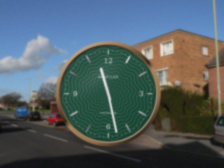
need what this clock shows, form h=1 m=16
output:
h=11 m=28
